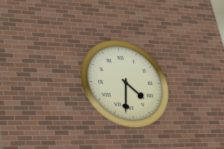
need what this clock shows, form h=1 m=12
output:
h=4 m=32
